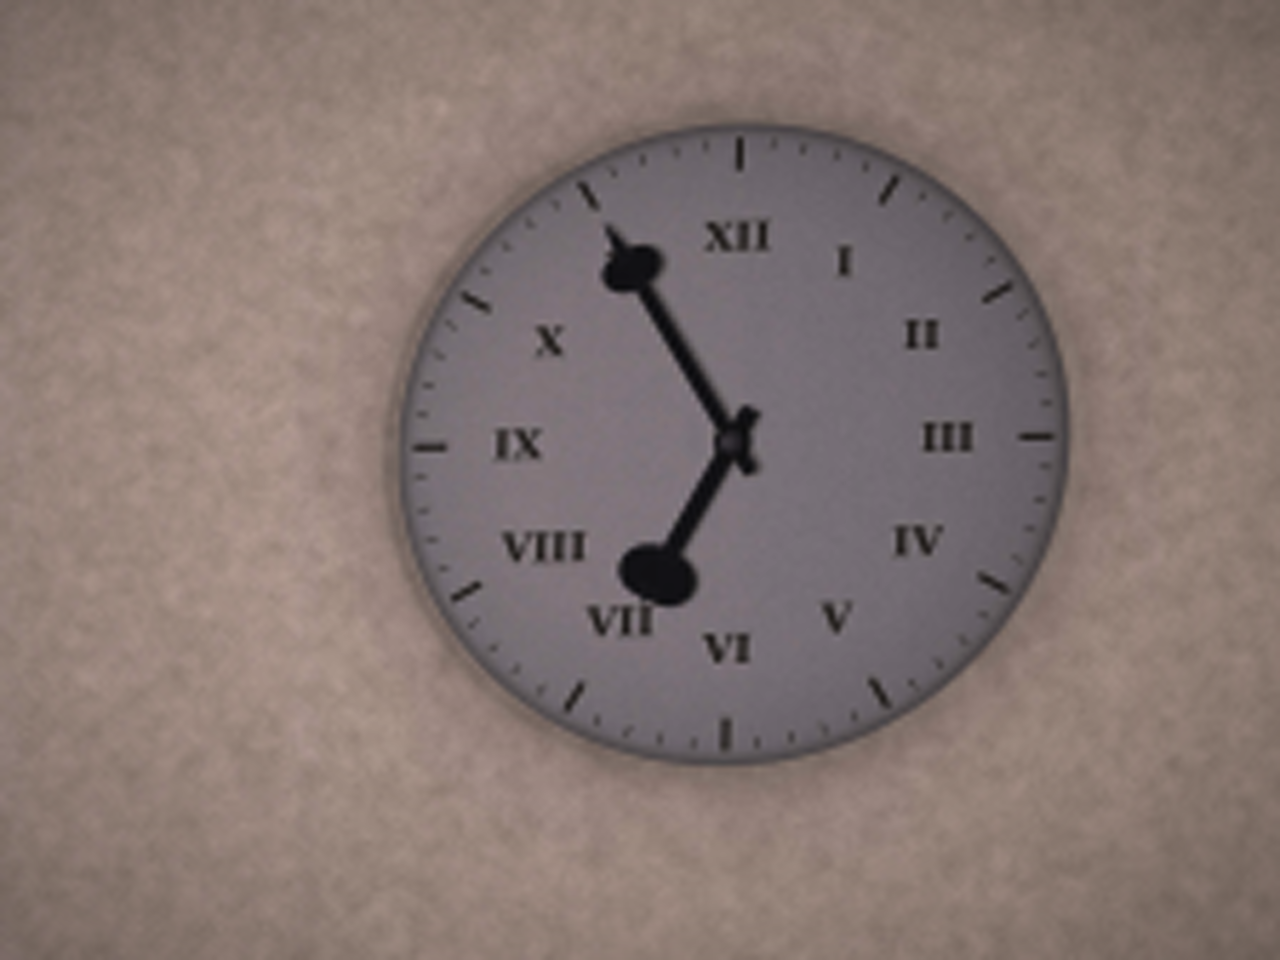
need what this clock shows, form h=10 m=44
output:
h=6 m=55
